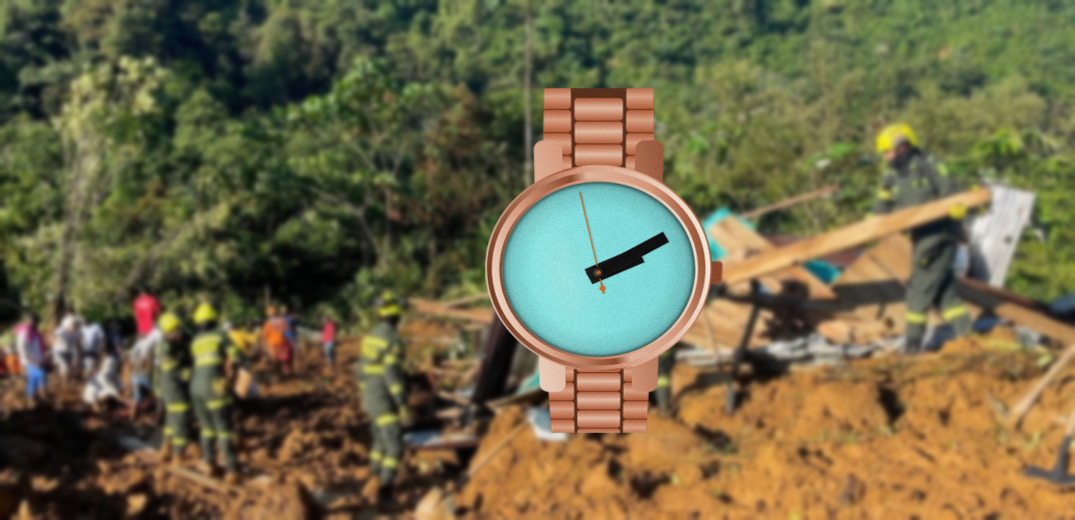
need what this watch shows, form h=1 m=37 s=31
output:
h=2 m=9 s=58
